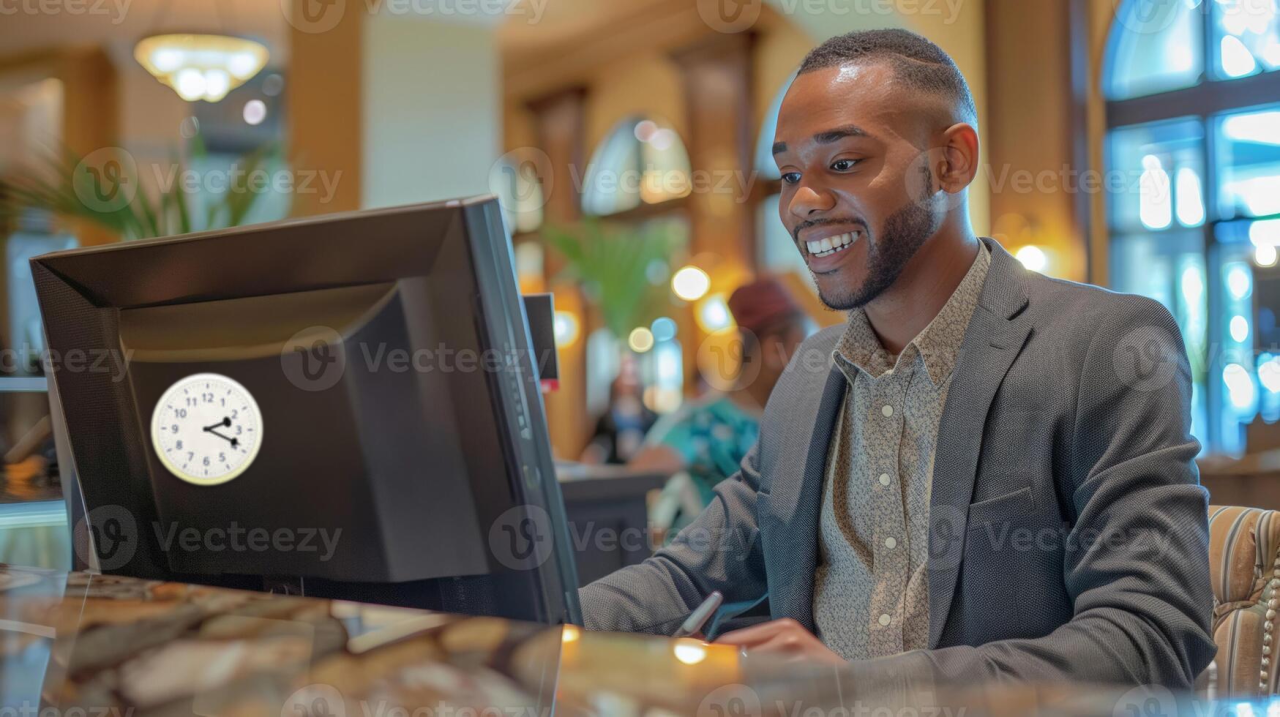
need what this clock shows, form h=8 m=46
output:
h=2 m=19
